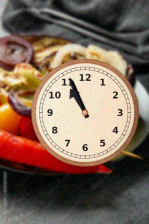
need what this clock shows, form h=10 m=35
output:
h=10 m=56
